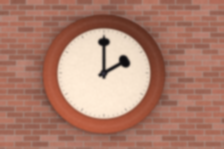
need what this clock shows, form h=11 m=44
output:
h=2 m=0
